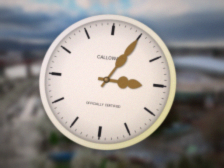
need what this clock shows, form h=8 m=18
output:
h=3 m=5
